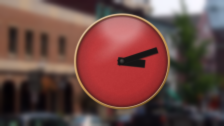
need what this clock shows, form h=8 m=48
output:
h=3 m=12
